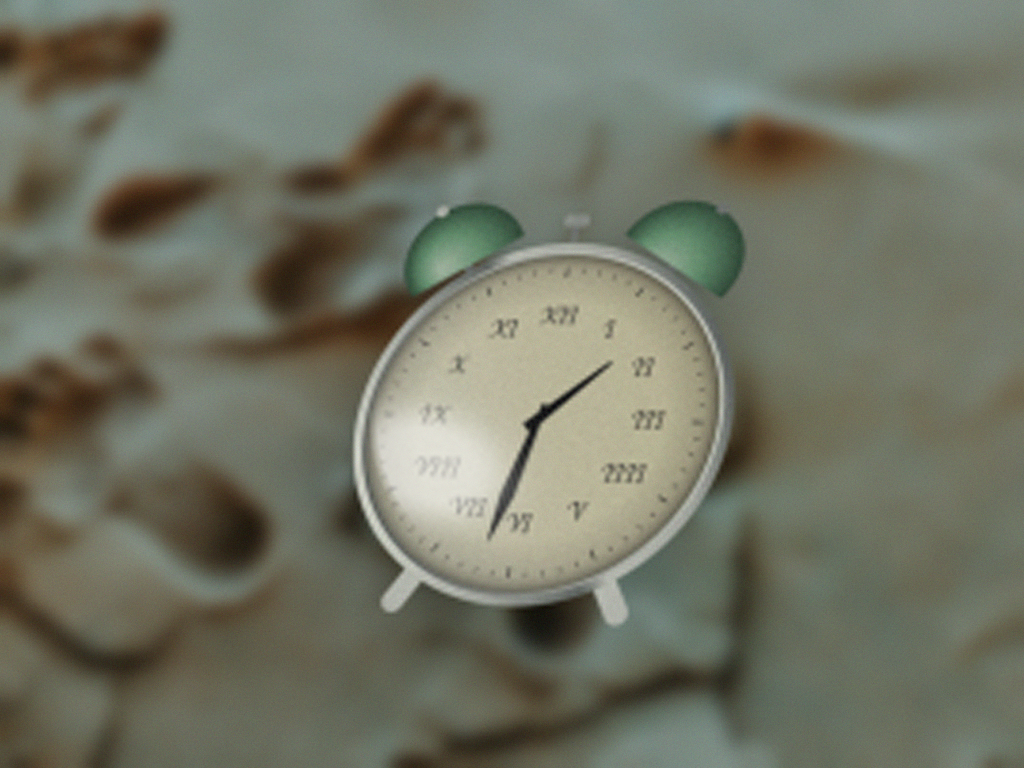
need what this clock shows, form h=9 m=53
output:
h=1 m=32
